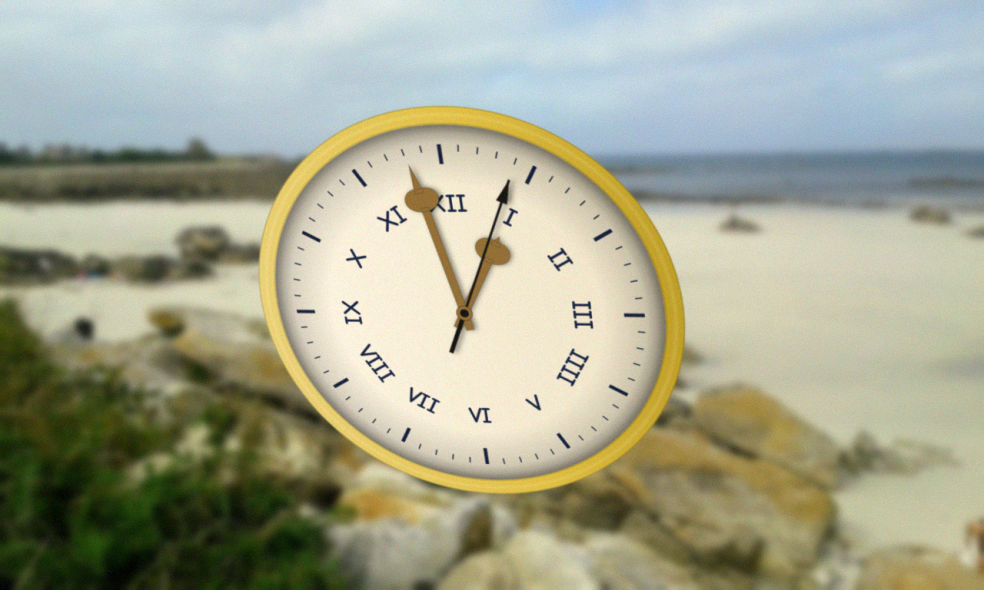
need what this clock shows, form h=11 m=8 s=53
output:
h=12 m=58 s=4
